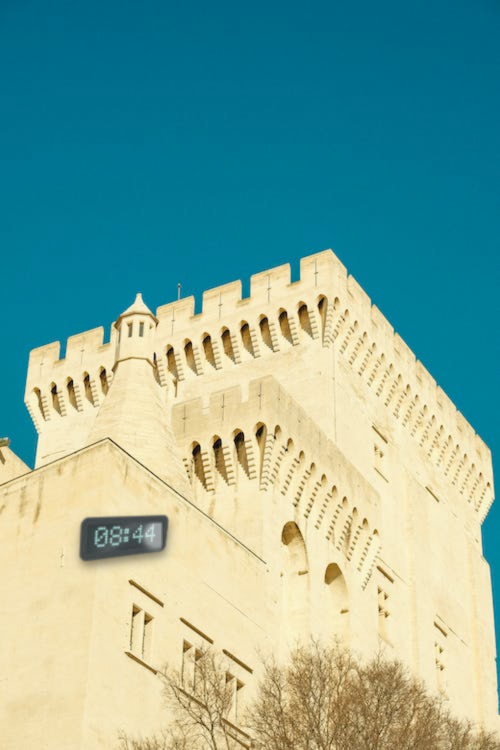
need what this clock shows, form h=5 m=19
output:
h=8 m=44
